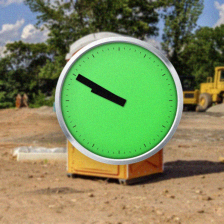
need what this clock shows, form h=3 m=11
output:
h=9 m=50
